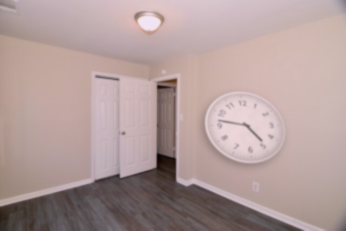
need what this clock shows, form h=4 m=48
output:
h=4 m=47
